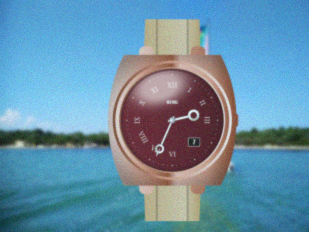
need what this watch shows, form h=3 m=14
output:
h=2 m=34
